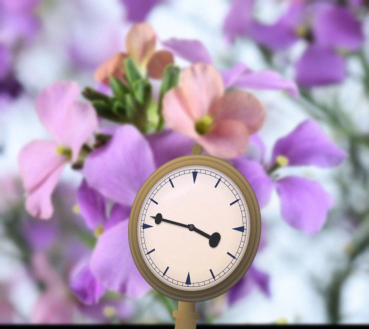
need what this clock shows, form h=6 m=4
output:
h=3 m=47
